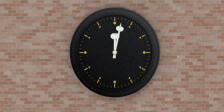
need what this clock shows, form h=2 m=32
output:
h=12 m=2
